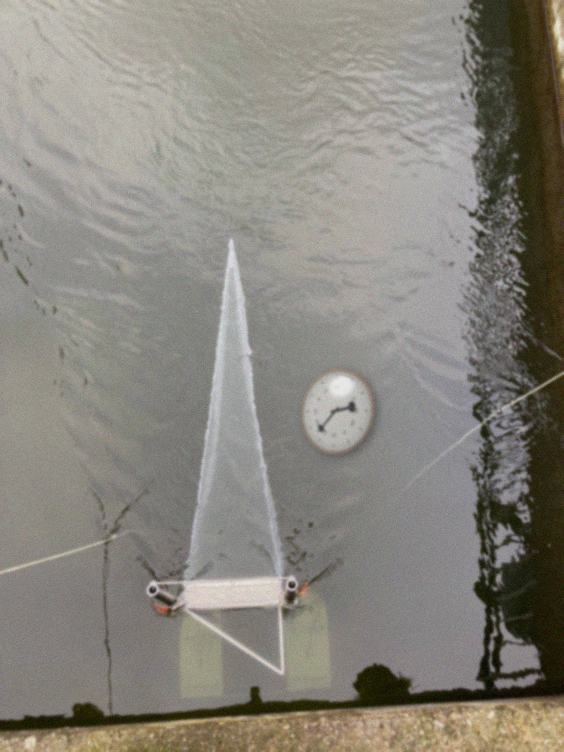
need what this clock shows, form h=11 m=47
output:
h=2 m=37
